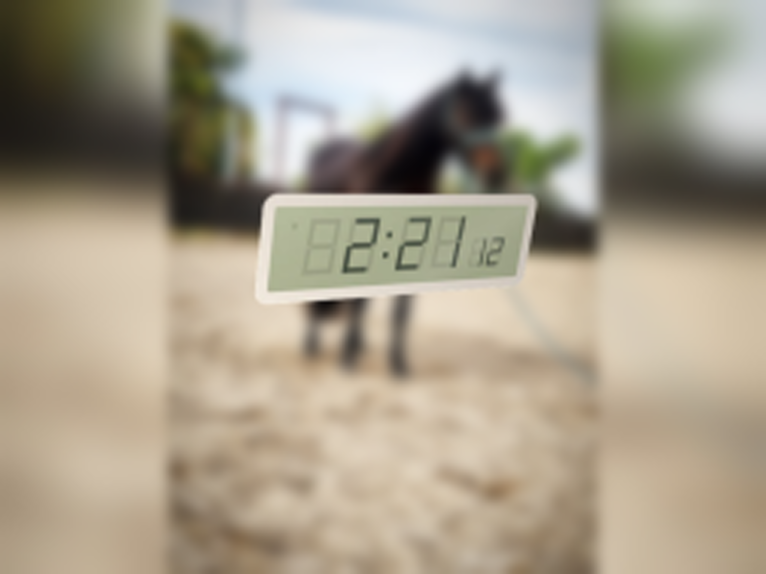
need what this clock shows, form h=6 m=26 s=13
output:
h=2 m=21 s=12
